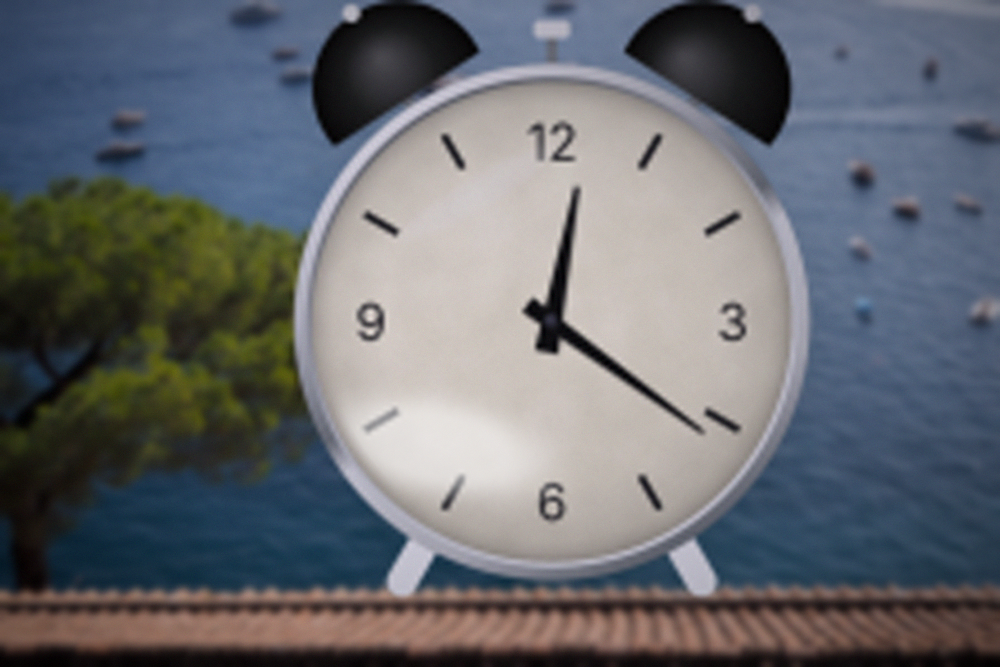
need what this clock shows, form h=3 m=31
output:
h=12 m=21
